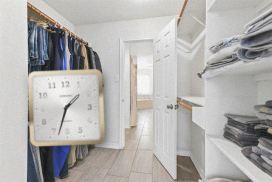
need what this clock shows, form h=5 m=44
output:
h=1 m=33
